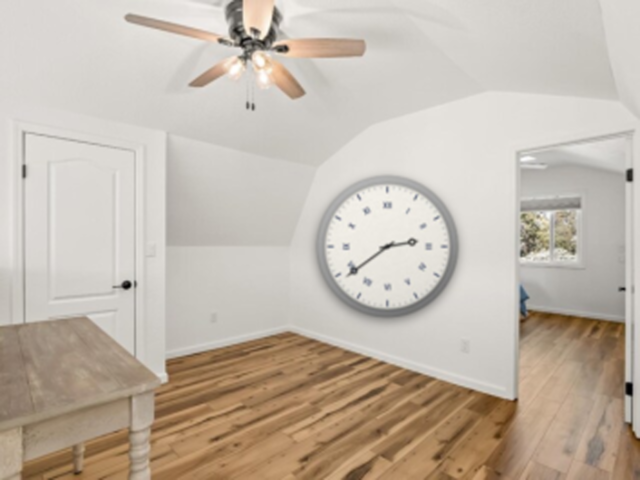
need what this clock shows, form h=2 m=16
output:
h=2 m=39
